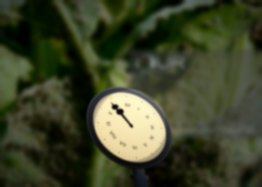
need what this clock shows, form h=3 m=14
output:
h=10 m=54
